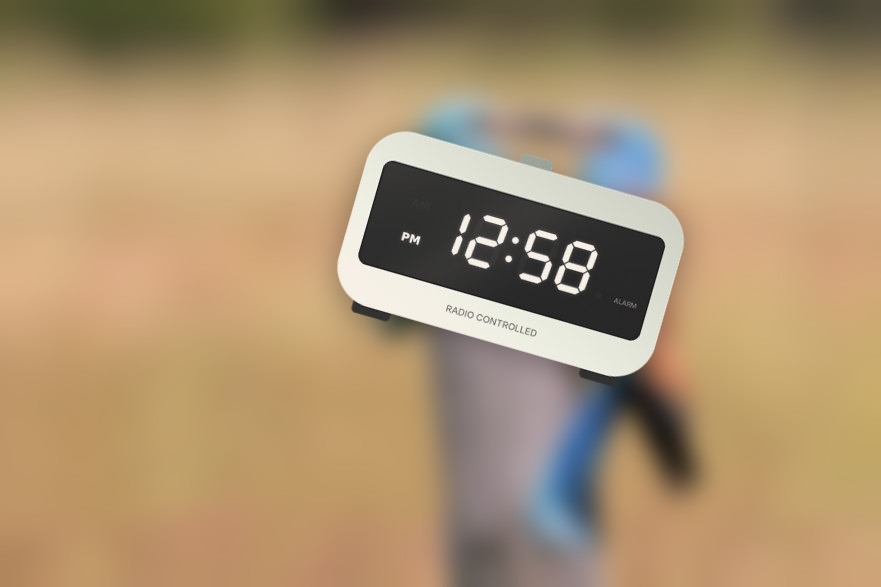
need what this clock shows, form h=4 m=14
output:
h=12 m=58
